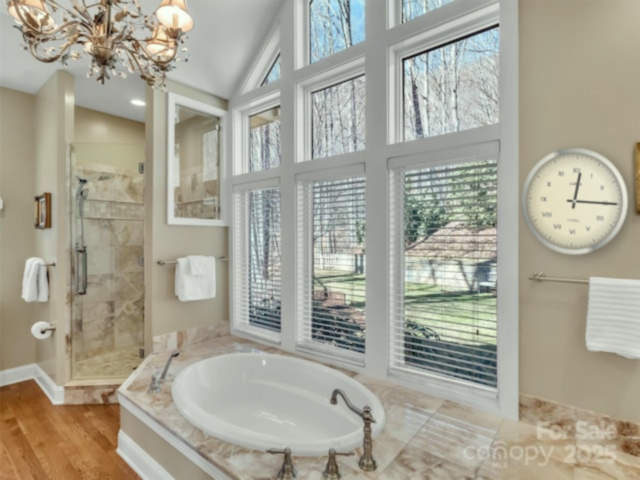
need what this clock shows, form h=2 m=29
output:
h=12 m=15
